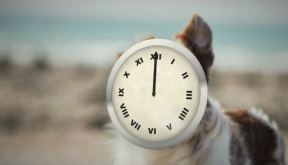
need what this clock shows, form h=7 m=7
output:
h=12 m=0
